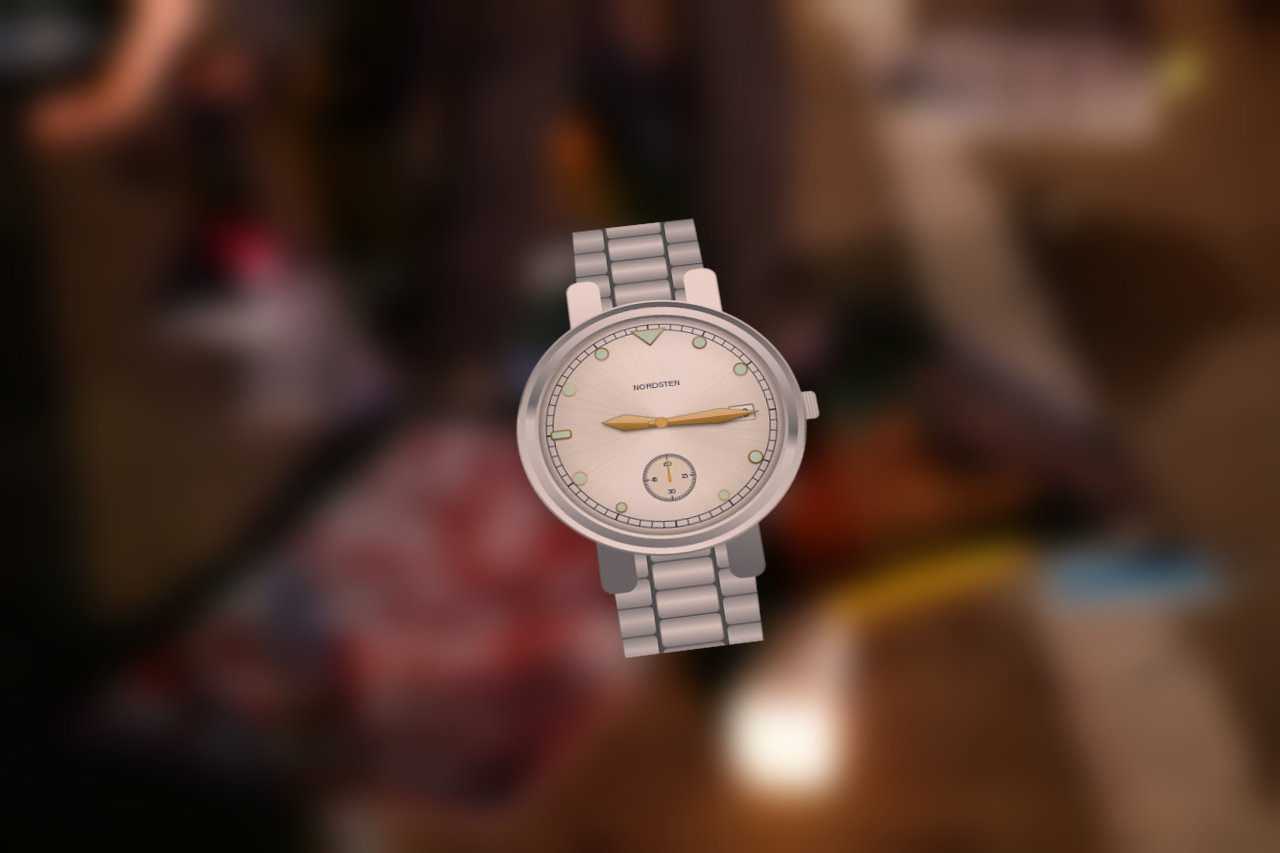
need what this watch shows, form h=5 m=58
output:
h=9 m=15
